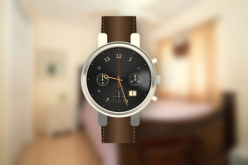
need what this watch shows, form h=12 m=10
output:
h=9 m=27
